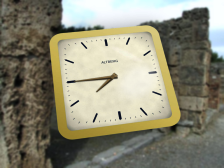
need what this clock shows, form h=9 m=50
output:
h=7 m=45
